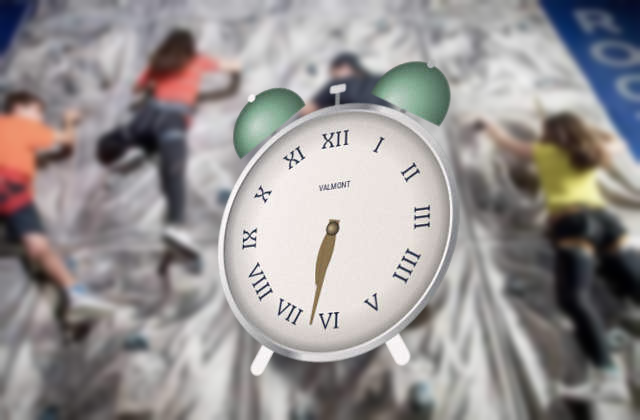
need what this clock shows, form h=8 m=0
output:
h=6 m=32
